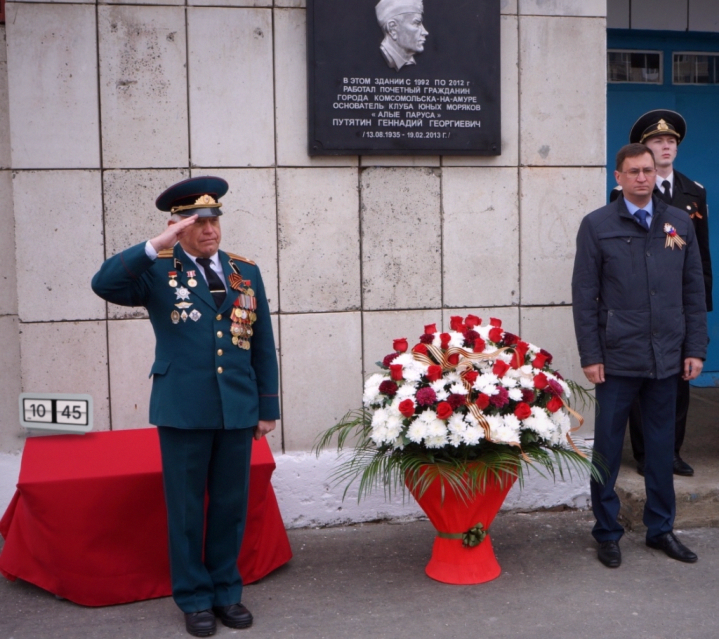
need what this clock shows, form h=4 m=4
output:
h=10 m=45
